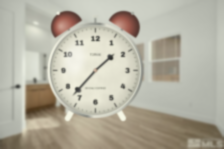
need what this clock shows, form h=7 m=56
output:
h=1 m=37
